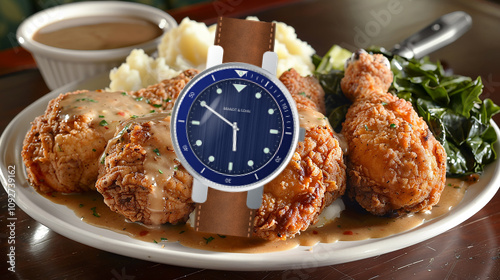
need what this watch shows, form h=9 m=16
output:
h=5 m=50
